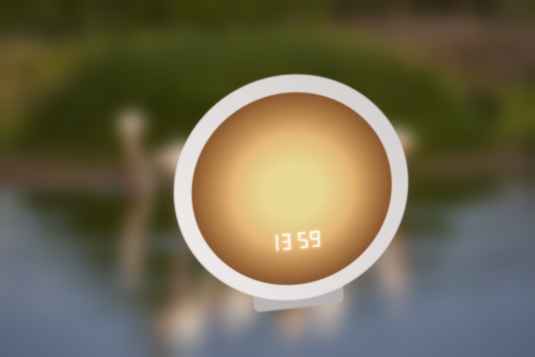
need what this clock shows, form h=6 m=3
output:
h=13 m=59
